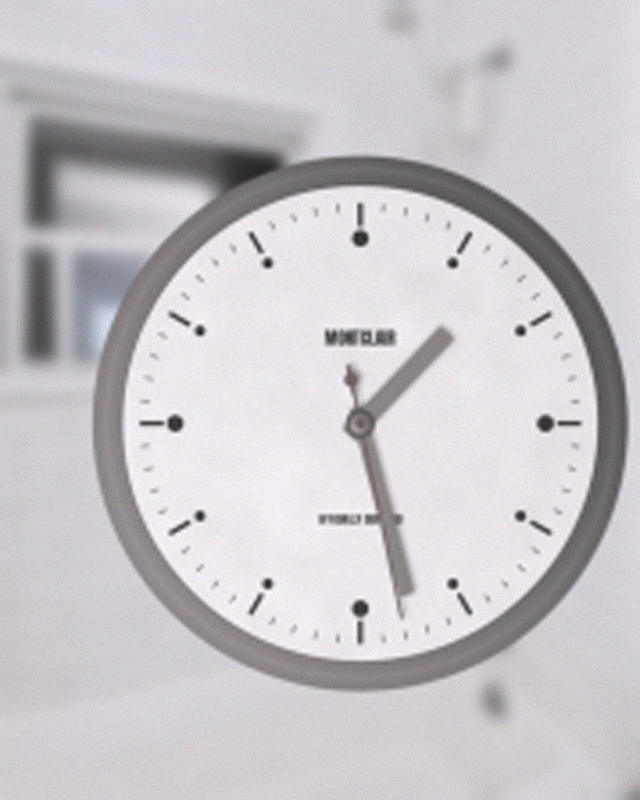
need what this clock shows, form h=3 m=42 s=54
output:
h=1 m=27 s=28
